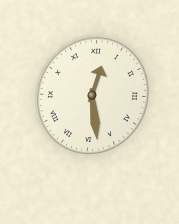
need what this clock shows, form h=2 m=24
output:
h=12 m=28
